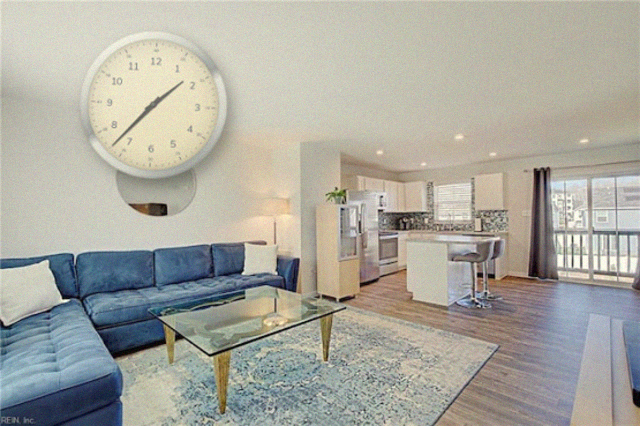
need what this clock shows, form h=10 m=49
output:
h=1 m=37
